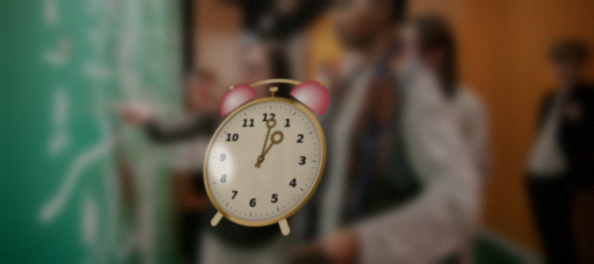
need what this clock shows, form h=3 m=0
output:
h=1 m=1
